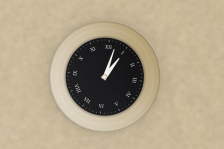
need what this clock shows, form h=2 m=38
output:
h=1 m=2
